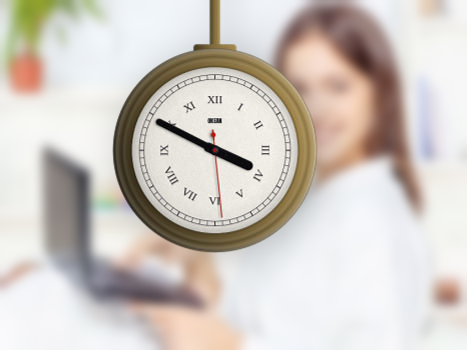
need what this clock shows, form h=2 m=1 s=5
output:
h=3 m=49 s=29
